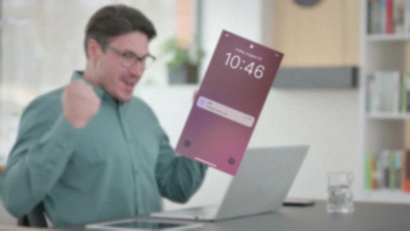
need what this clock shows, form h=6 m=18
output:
h=10 m=46
